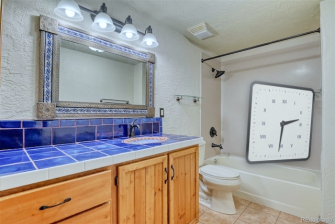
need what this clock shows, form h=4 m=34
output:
h=2 m=31
